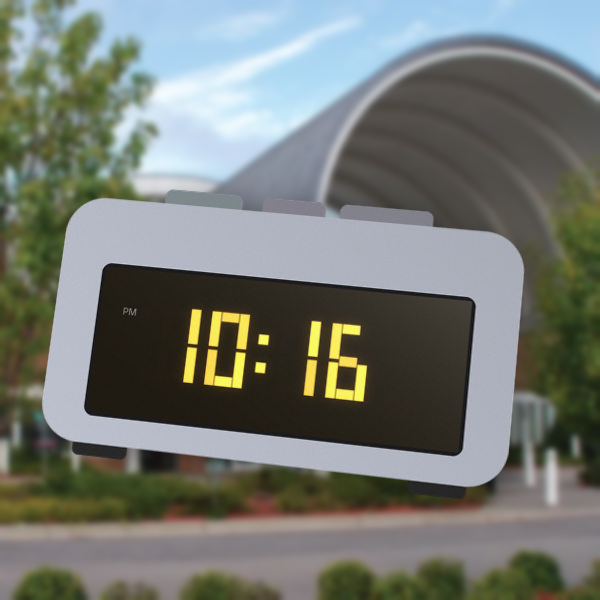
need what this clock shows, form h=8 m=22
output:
h=10 m=16
